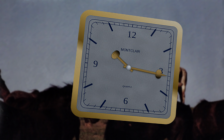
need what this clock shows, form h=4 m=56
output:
h=10 m=16
